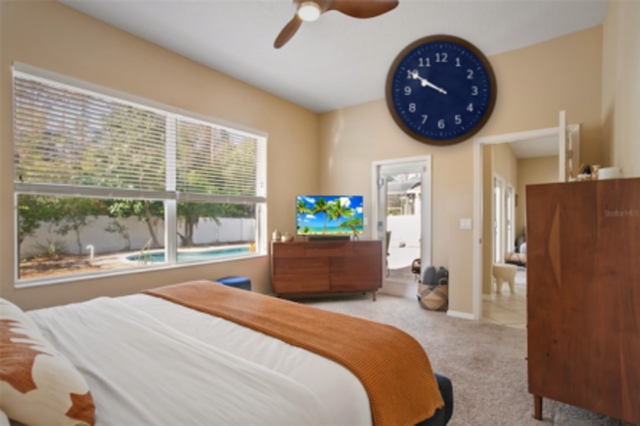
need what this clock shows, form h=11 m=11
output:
h=9 m=50
